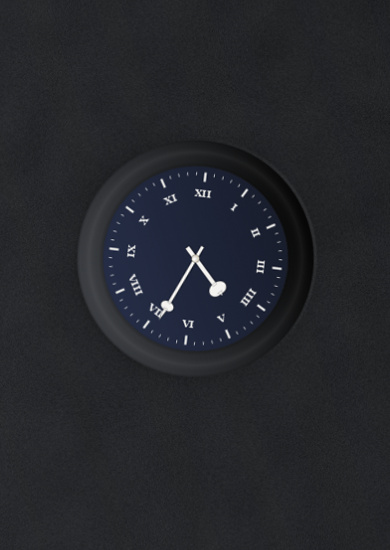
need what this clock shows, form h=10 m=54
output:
h=4 m=34
